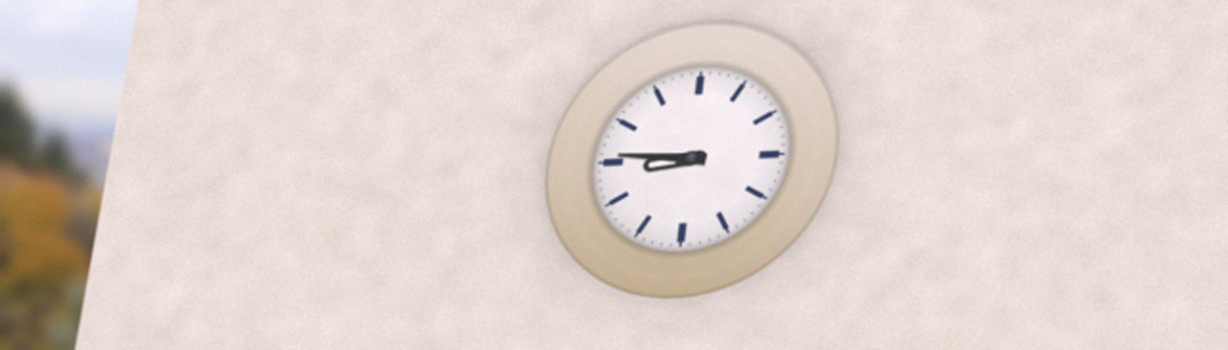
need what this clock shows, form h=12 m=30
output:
h=8 m=46
